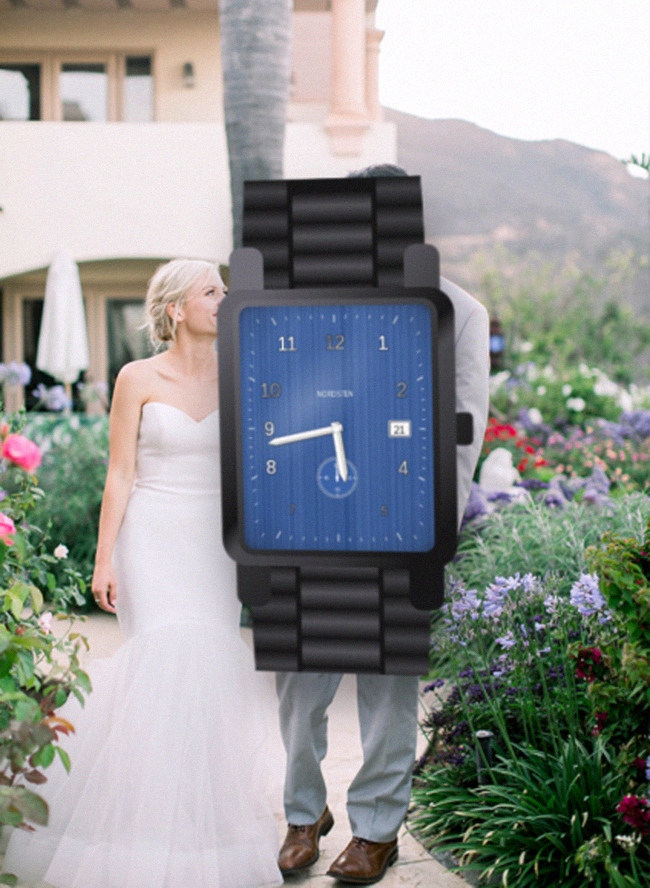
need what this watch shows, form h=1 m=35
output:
h=5 m=43
